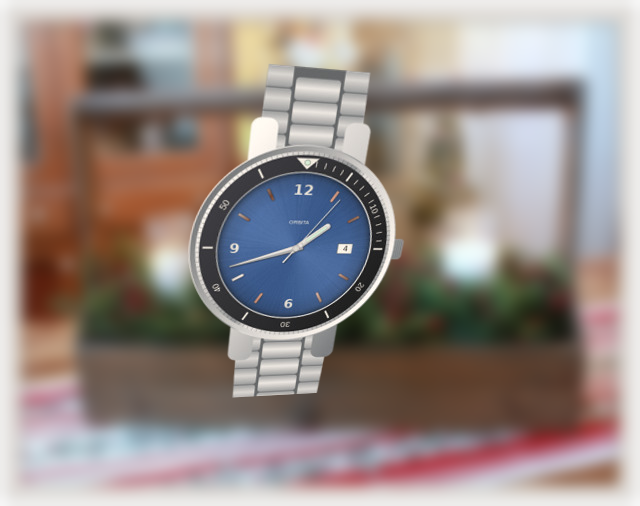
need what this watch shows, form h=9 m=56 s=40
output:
h=1 m=42 s=6
